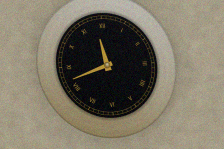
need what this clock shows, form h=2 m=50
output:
h=11 m=42
